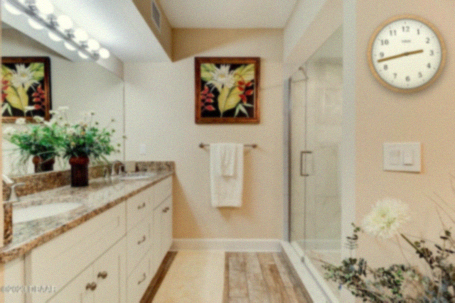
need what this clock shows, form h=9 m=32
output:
h=2 m=43
